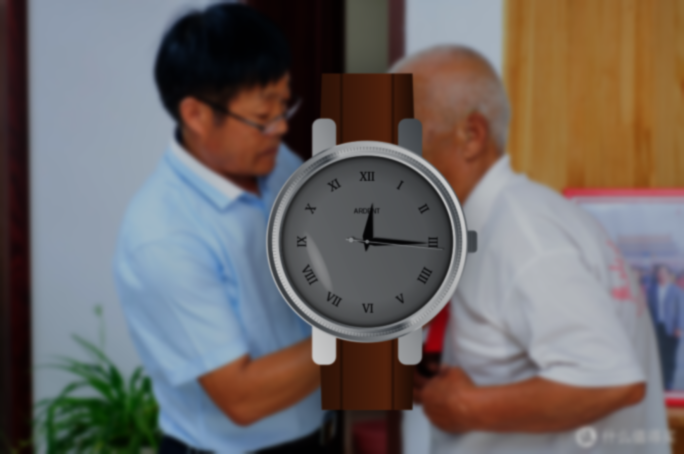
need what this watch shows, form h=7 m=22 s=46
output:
h=12 m=15 s=16
